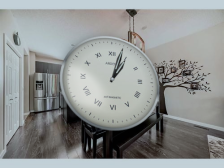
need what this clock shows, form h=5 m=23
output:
h=1 m=3
